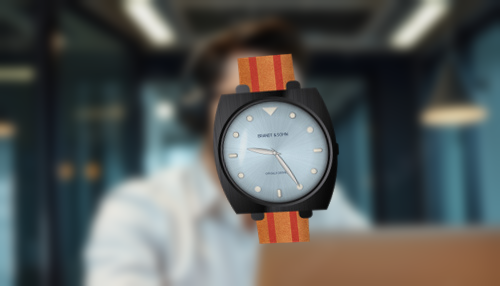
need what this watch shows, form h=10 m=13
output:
h=9 m=25
